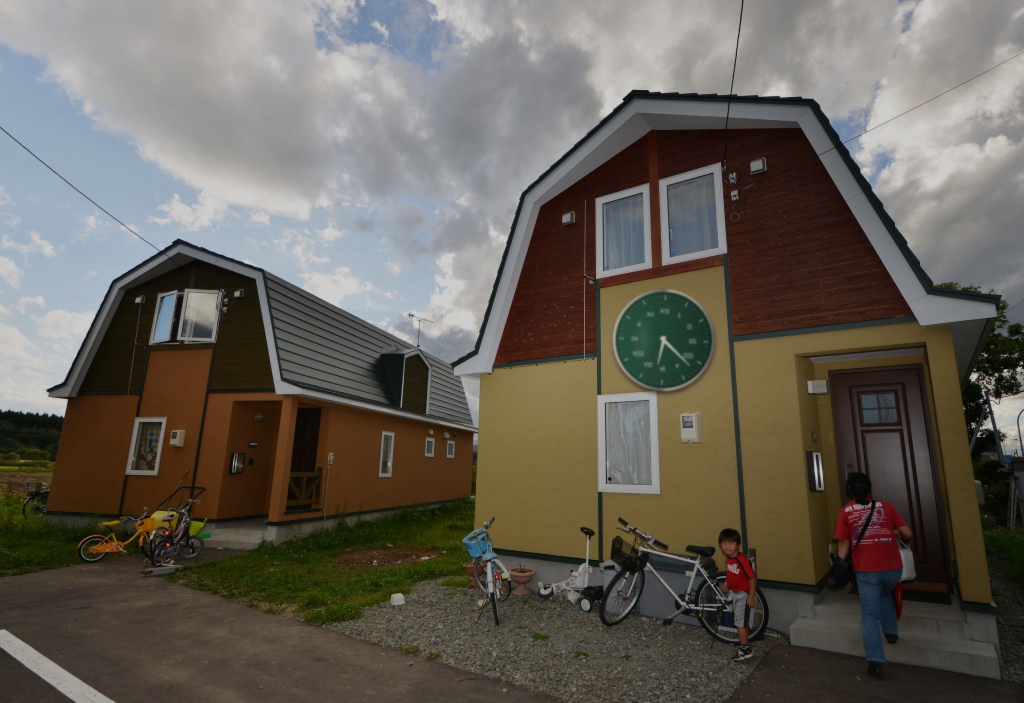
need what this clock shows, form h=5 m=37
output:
h=6 m=22
